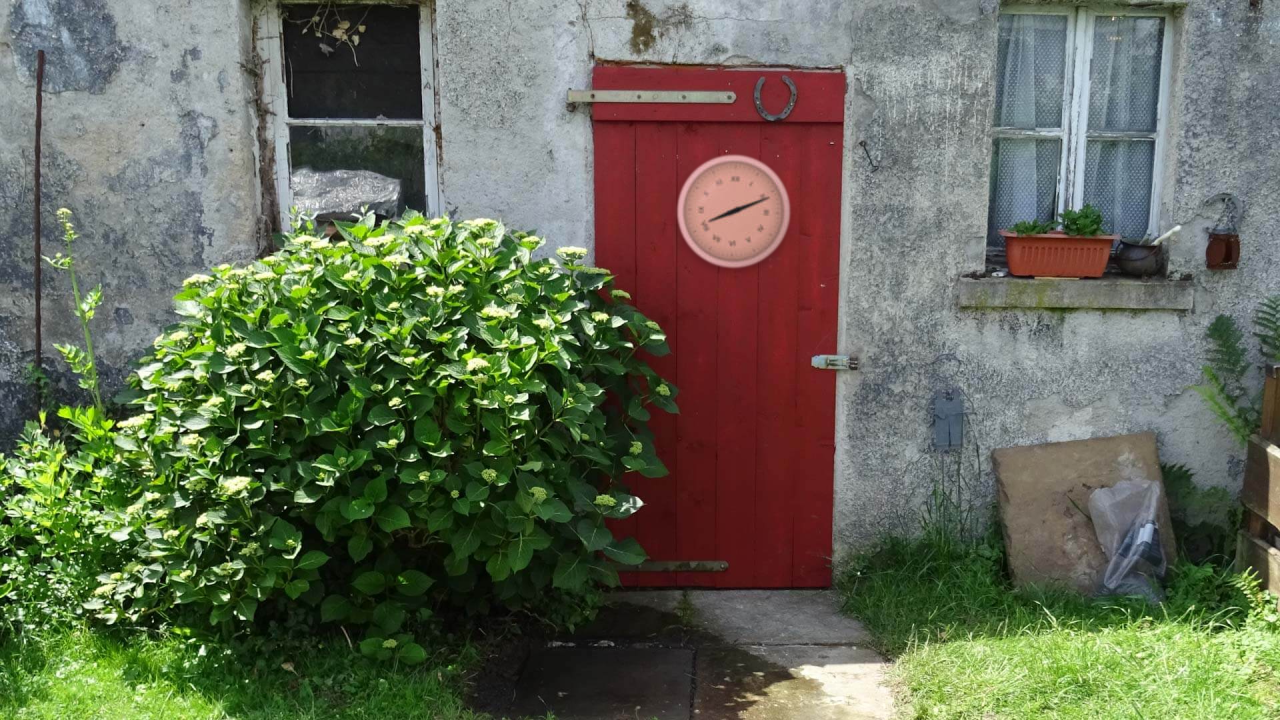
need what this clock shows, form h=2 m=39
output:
h=8 m=11
